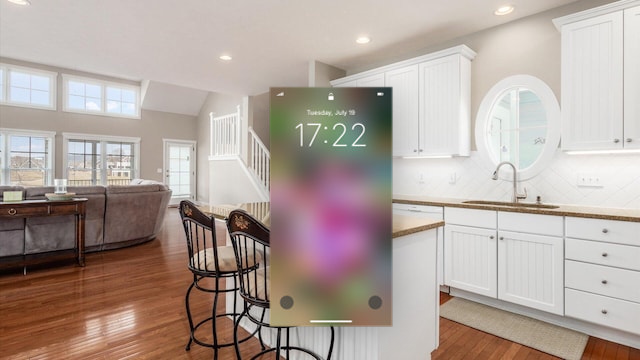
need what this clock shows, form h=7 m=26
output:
h=17 m=22
